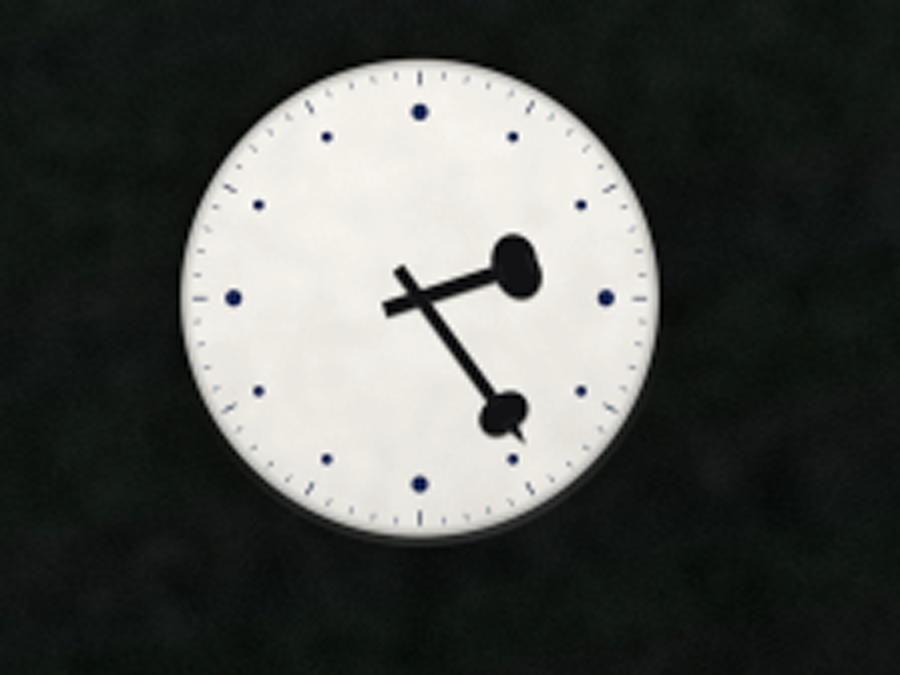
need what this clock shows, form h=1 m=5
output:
h=2 m=24
